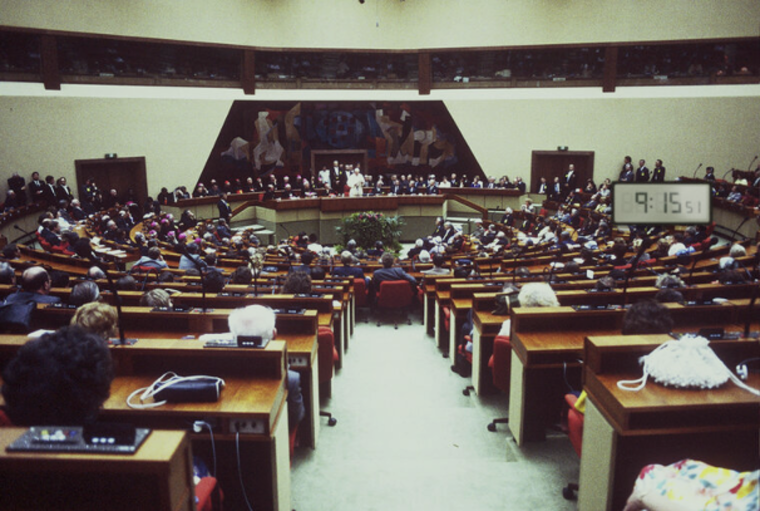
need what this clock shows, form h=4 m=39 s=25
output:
h=9 m=15 s=51
